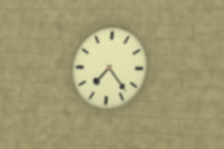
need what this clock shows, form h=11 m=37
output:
h=7 m=23
